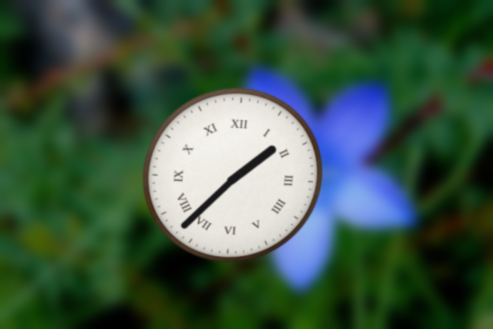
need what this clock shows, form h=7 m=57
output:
h=1 m=37
